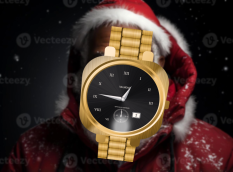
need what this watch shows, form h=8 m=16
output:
h=12 m=46
